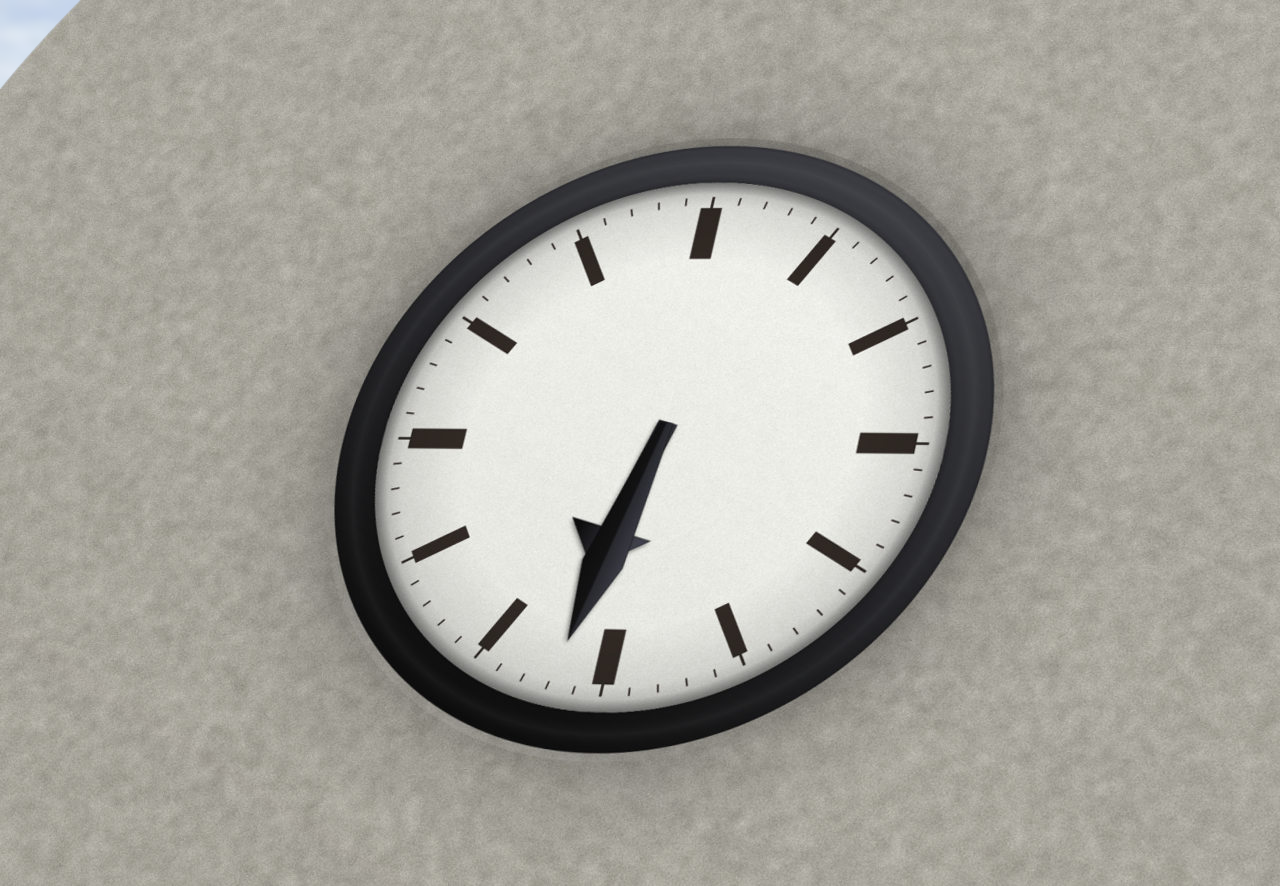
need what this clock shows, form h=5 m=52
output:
h=6 m=32
